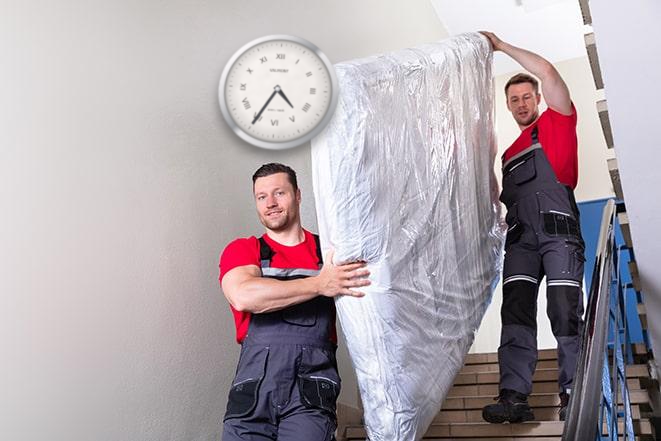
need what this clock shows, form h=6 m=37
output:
h=4 m=35
